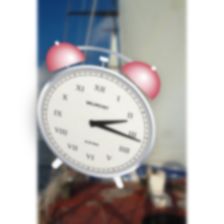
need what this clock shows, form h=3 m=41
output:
h=2 m=16
